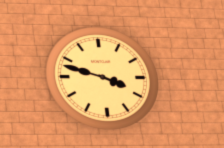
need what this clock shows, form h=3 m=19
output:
h=3 m=48
